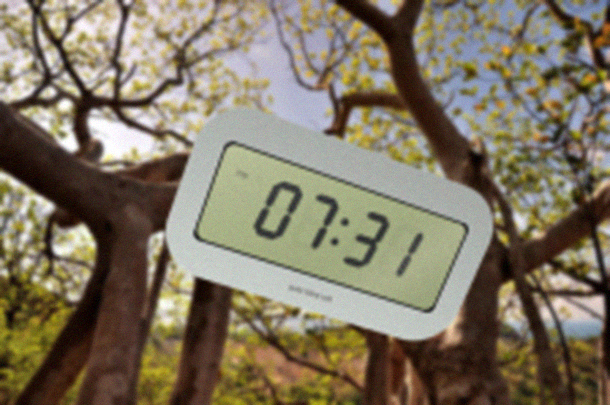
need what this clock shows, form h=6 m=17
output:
h=7 m=31
